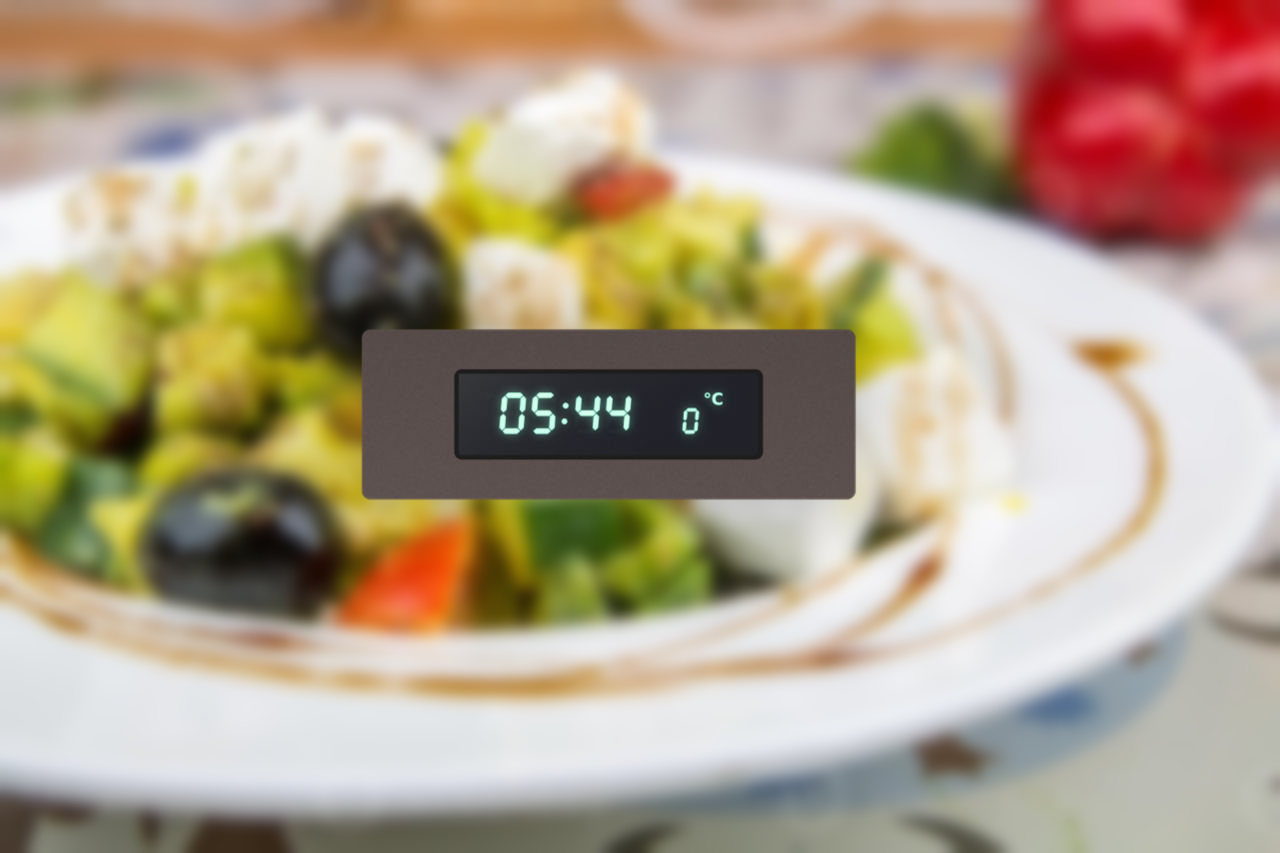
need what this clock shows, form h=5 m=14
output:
h=5 m=44
